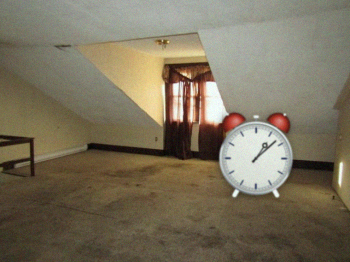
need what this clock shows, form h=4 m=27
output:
h=1 m=8
